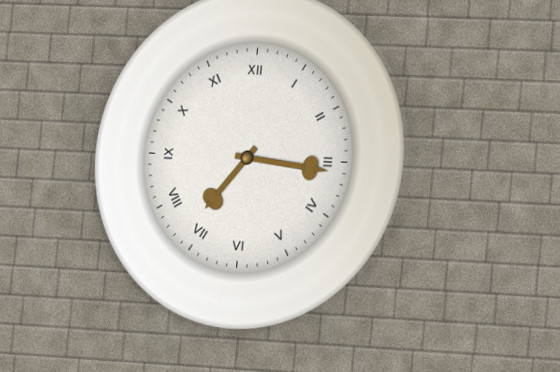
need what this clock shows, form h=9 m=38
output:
h=7 m=16
